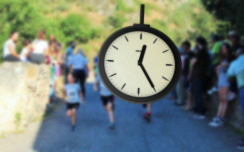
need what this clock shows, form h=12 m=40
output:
h=12 m=25
